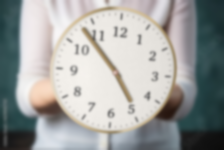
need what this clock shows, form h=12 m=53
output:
h=4 m=53
